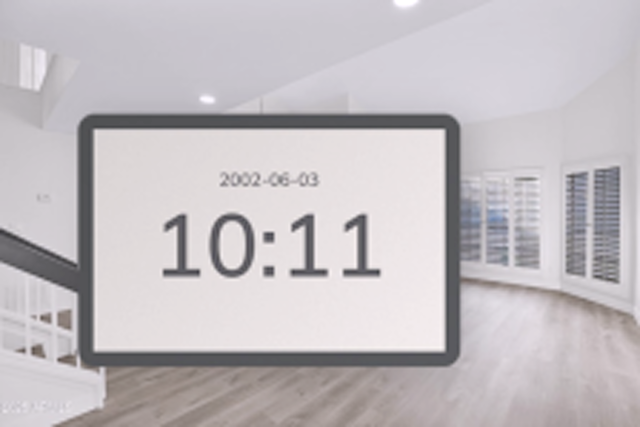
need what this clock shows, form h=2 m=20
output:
h=10 m=11
